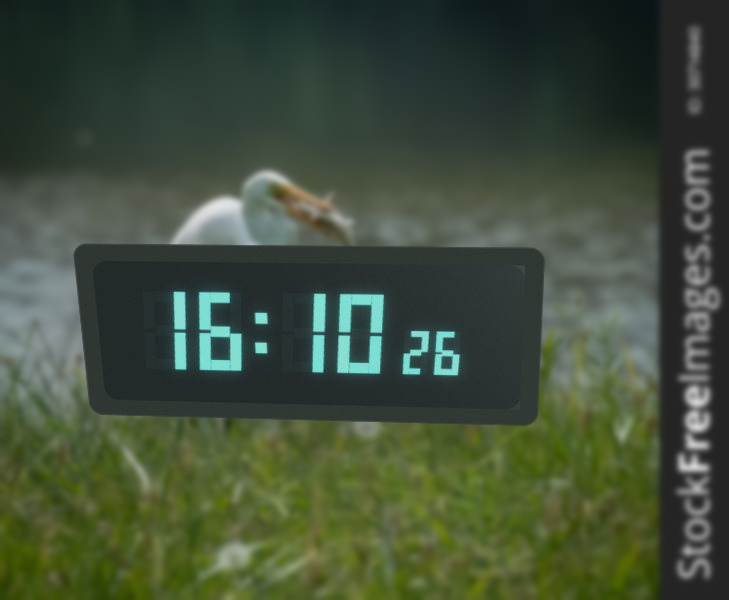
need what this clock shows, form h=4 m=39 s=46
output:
h=16 m=10 s=26
